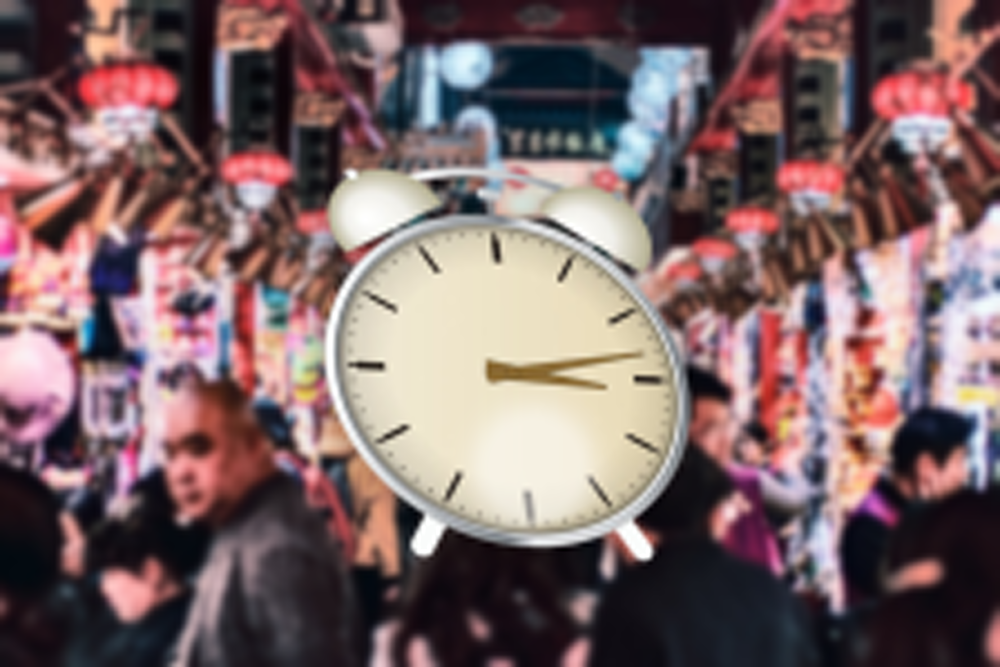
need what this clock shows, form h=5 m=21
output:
h=3 m=13
